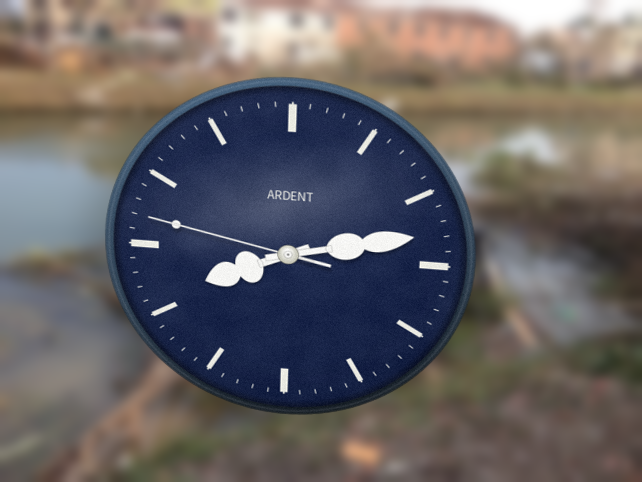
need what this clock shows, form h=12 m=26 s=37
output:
h=8 m=12 s=47
